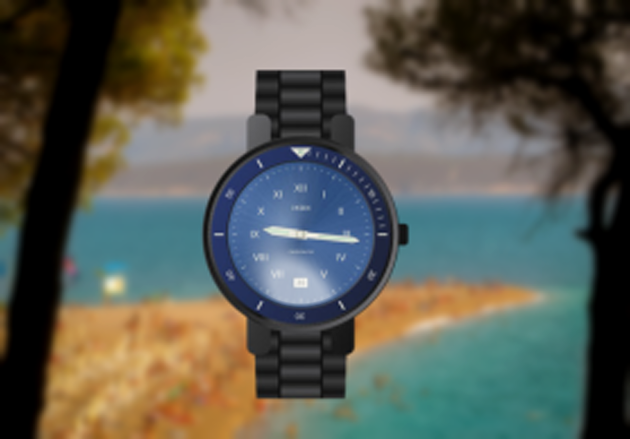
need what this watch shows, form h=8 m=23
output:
h=9 m=16
